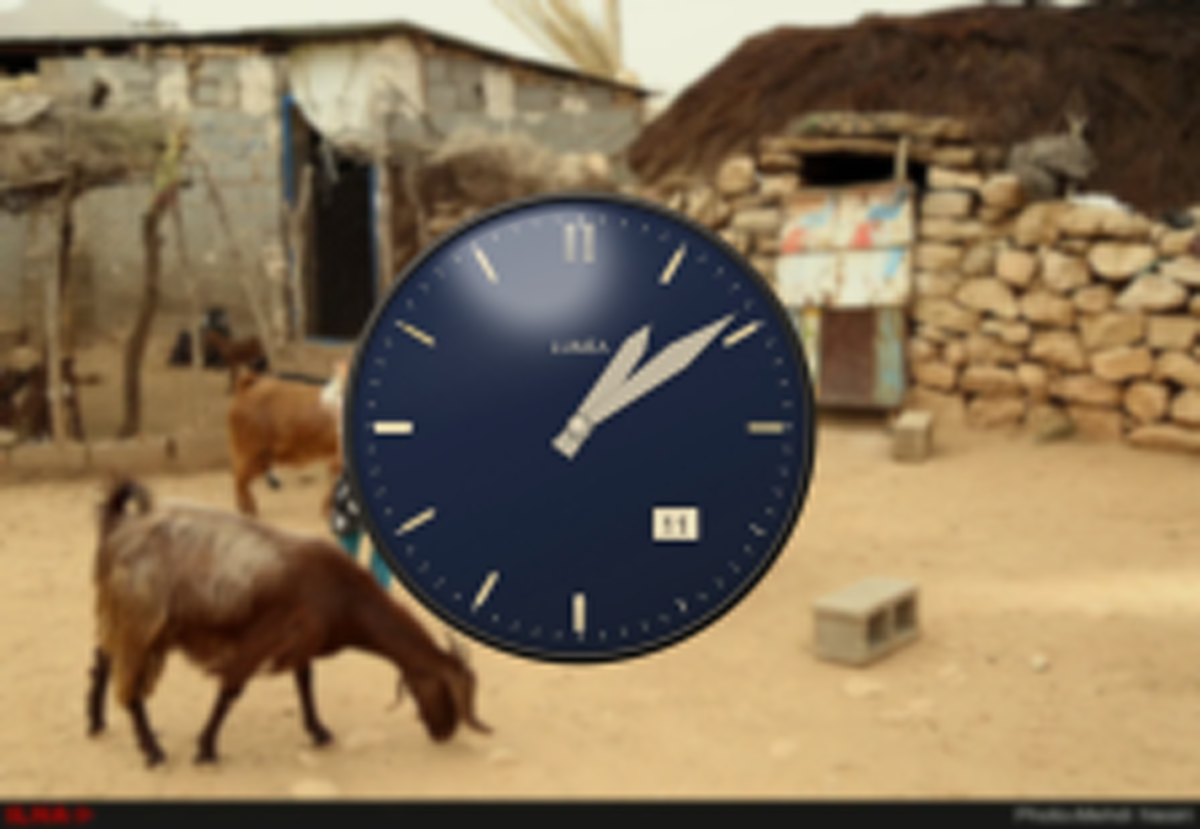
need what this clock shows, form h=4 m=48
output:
h=1 m=9
